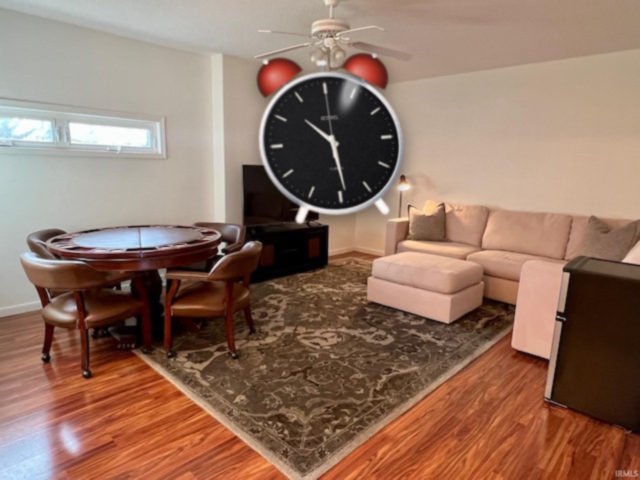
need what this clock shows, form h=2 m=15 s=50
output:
h=10 m=29 s=0
